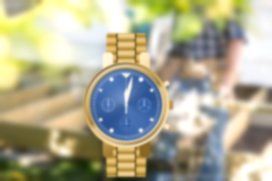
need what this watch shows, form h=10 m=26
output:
h=12 m=2
